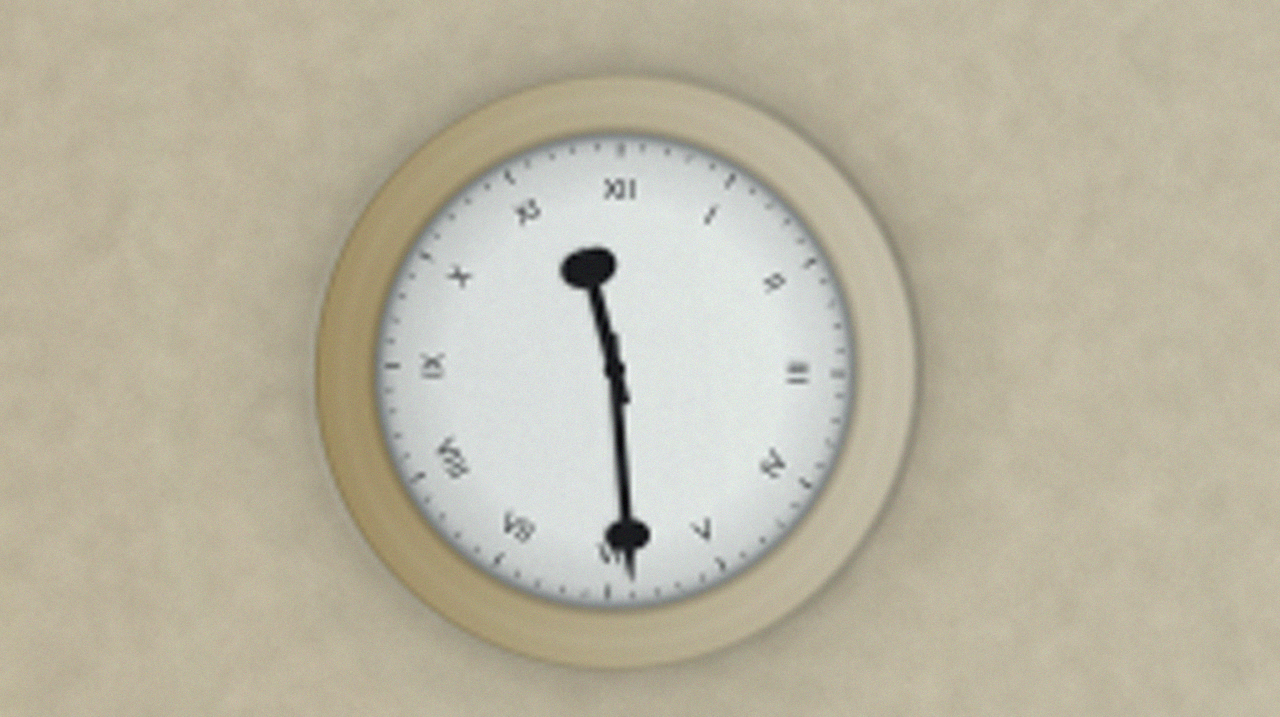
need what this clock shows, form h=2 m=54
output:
h=11 m=29
